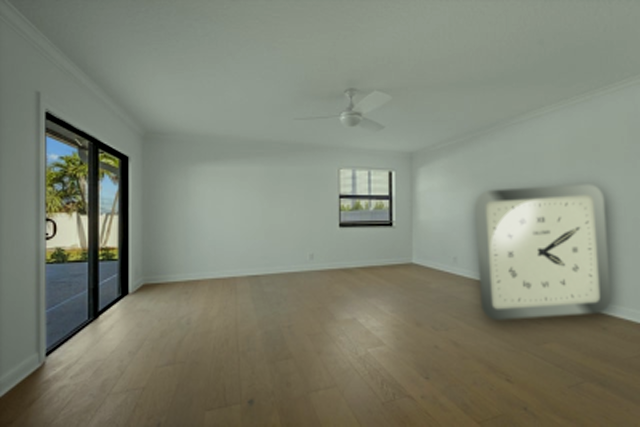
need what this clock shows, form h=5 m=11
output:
h=4 m=10
